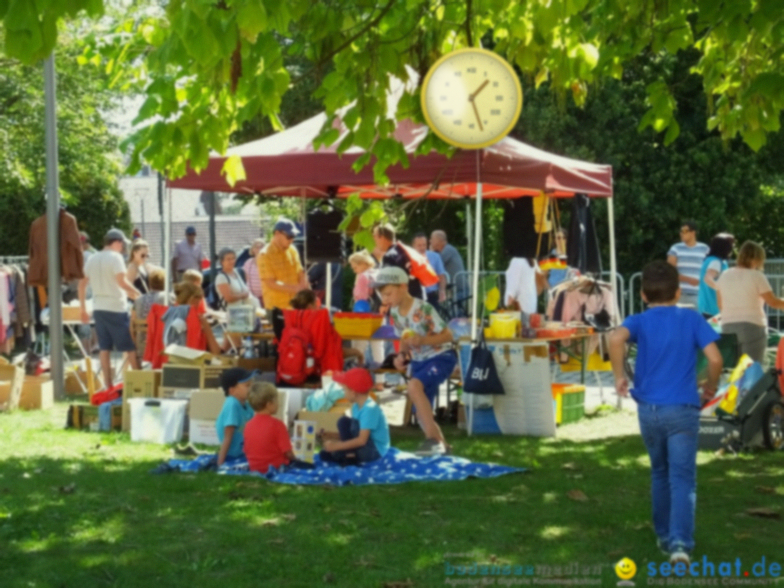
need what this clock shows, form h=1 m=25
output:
h=1 m=27
